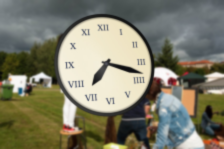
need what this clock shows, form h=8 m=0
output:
h=7 m=18
